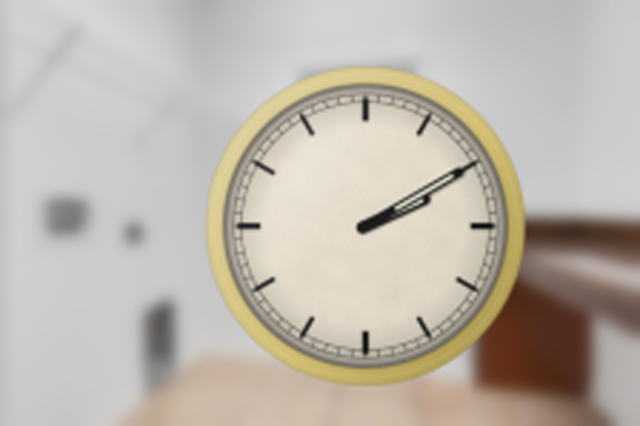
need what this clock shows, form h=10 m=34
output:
h=2 m=10
